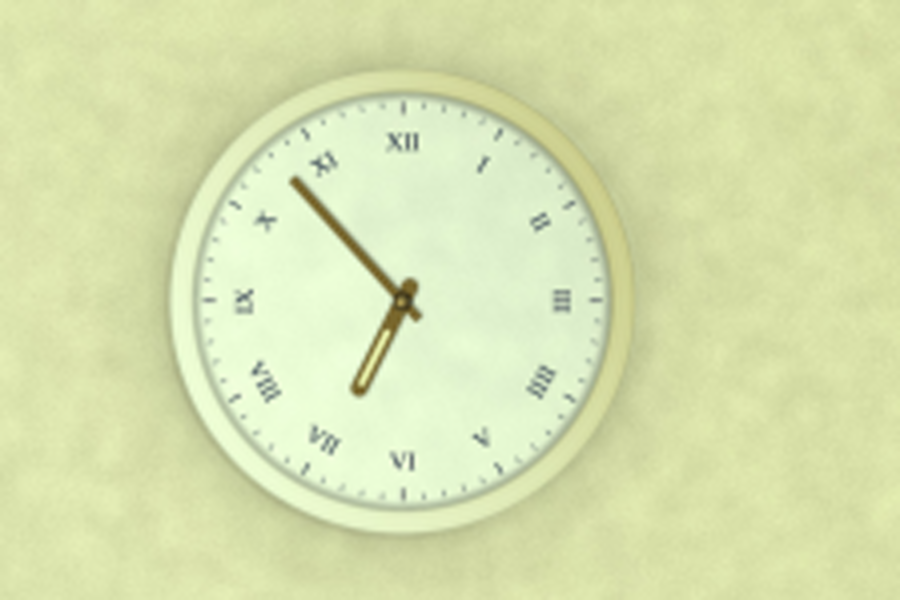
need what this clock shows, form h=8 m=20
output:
h=6 m=53
